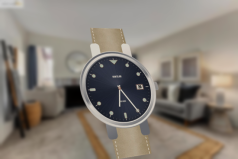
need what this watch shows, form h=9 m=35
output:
h=6 m=25
